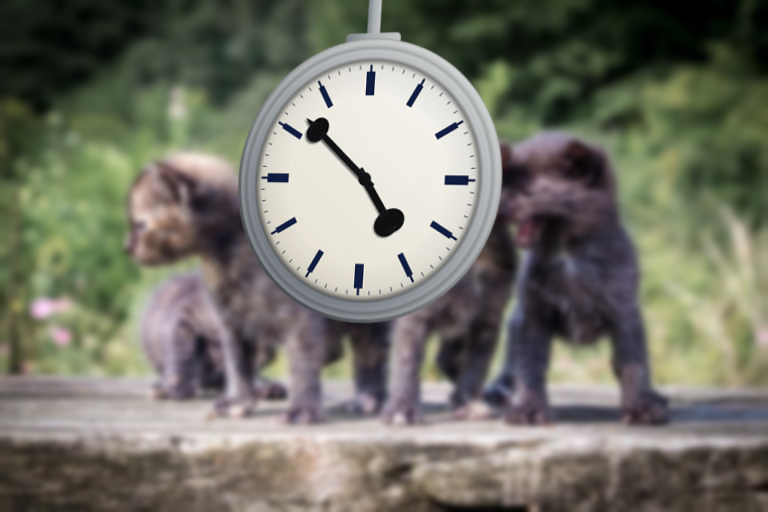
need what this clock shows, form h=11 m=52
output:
h=4 m=52
